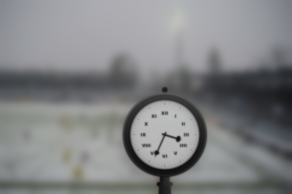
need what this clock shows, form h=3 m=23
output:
h=3 m=34
